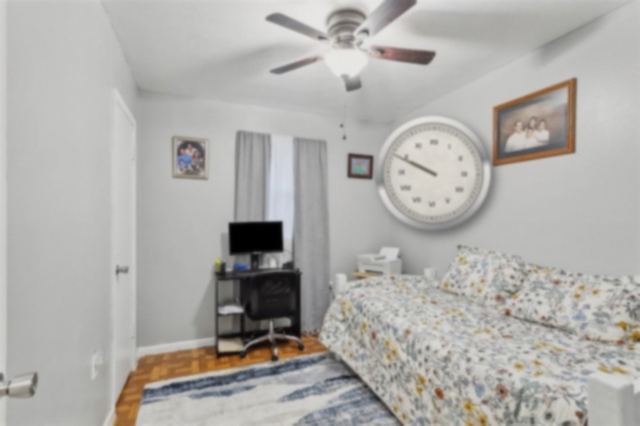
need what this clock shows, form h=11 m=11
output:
h=9 m=49
